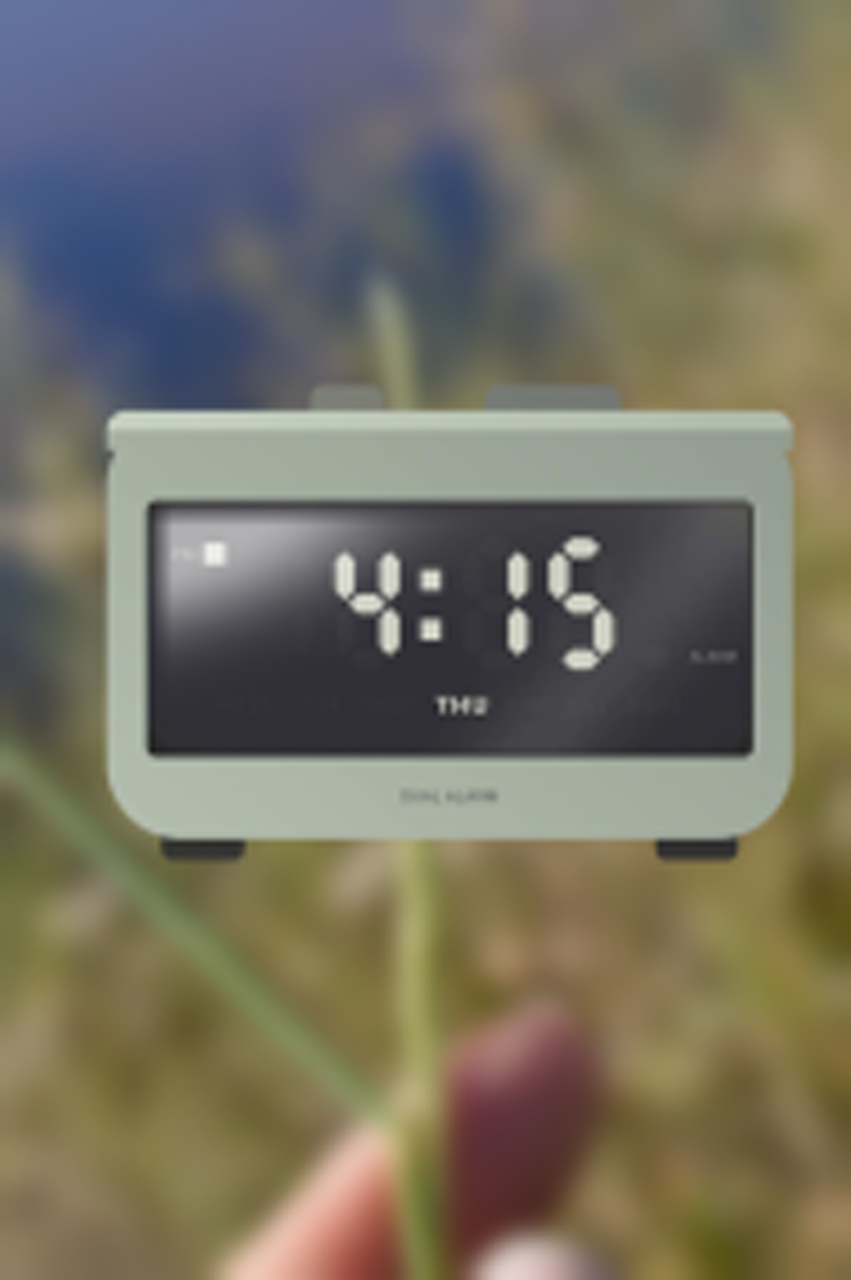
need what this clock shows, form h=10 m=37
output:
h=4 m=15
